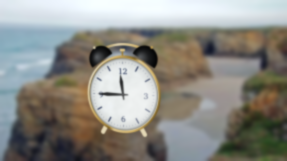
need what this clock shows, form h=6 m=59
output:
h=11 m=45
